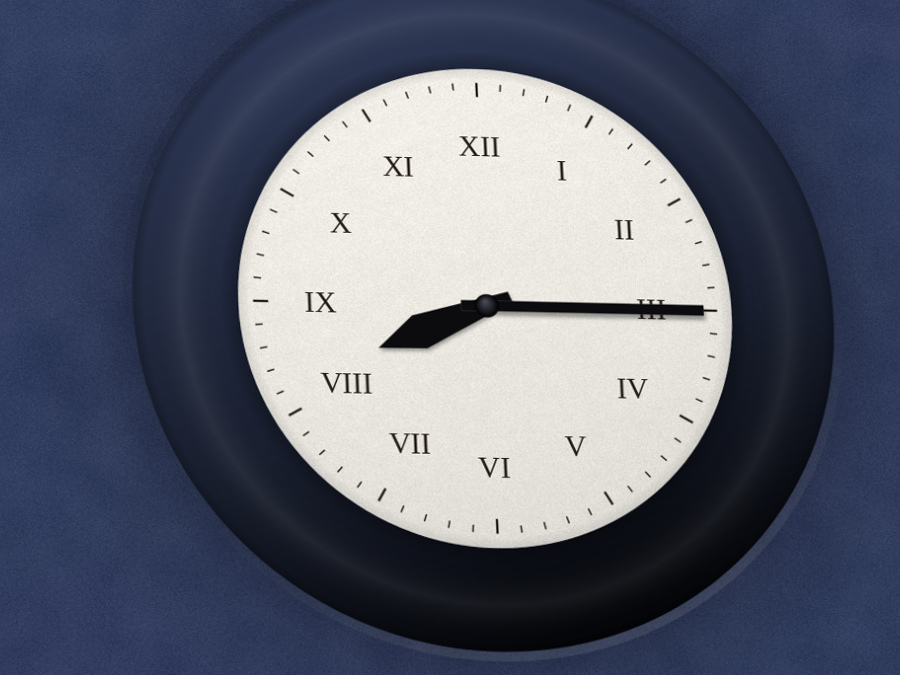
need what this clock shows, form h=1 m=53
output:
h=8 m=15
